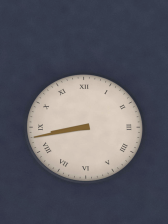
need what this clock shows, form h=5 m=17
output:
h=8 m=43
